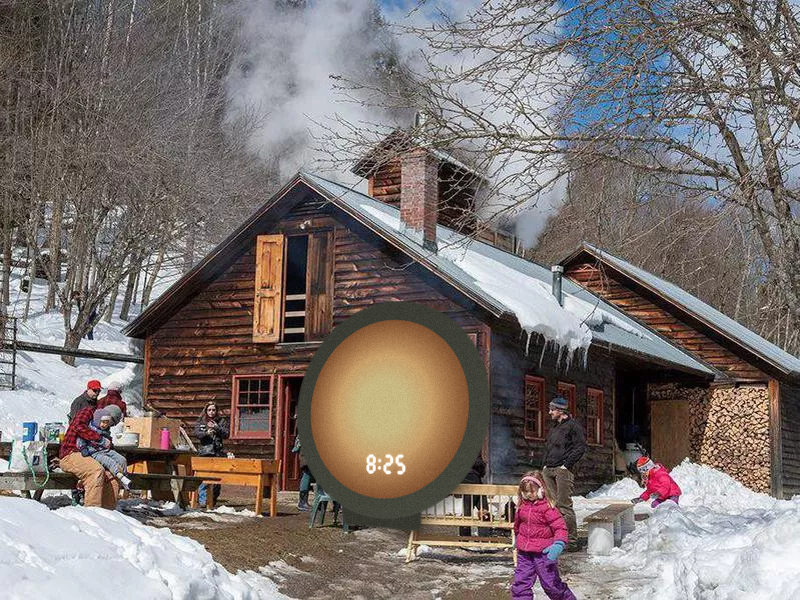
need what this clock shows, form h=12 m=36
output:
h=8 m=25
